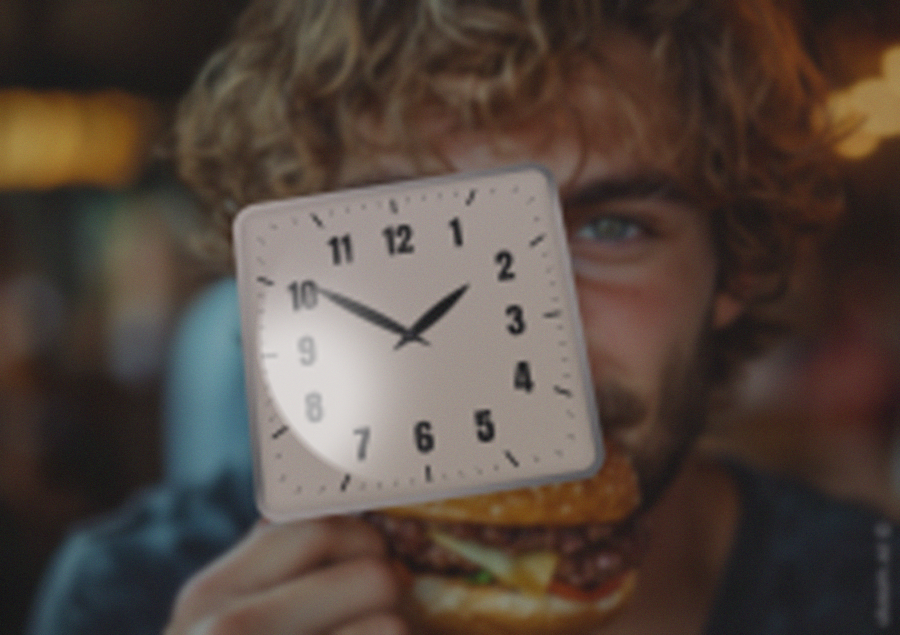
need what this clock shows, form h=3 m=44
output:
h=1 m=51
